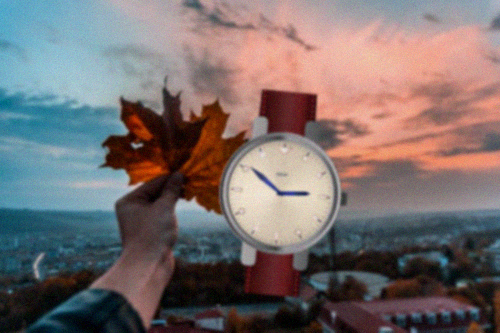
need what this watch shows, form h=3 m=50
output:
h=2 m=51
